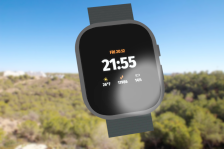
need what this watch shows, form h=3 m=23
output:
h=21 m=55
